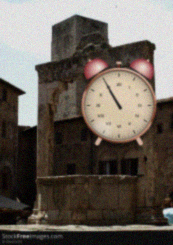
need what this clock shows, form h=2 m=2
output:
h=10 m=55
